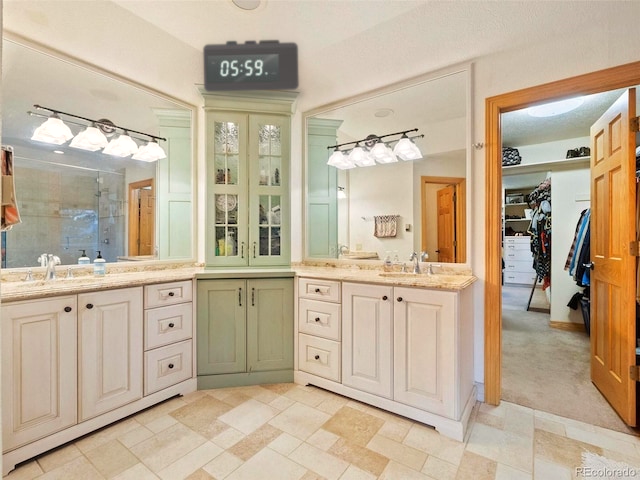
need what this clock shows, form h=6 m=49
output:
h=5 m=59
